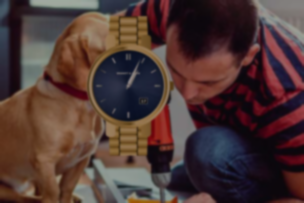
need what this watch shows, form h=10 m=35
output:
h=1 m=4
